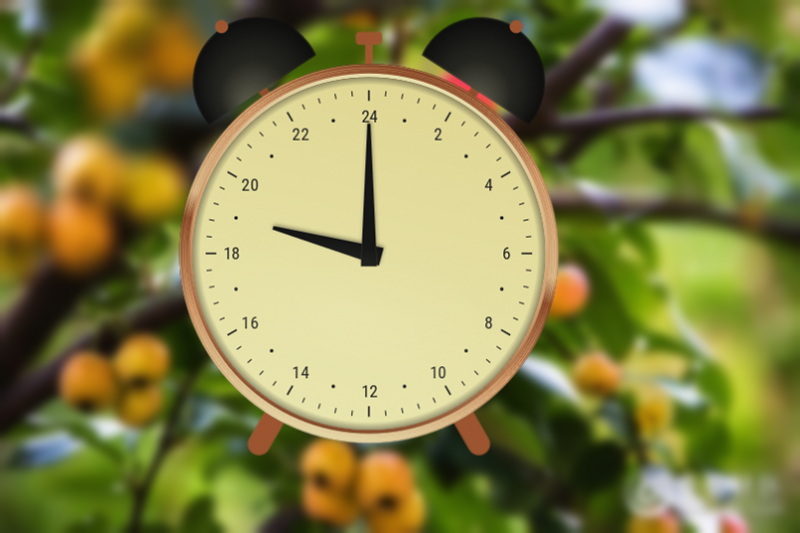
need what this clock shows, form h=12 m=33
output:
h=19 m=0
